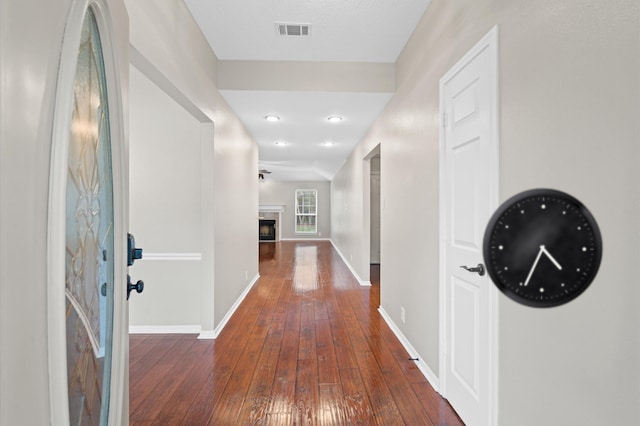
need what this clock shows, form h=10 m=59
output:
h=4 m=34
